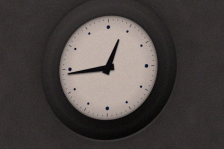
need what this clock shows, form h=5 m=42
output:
h=12 m=44
